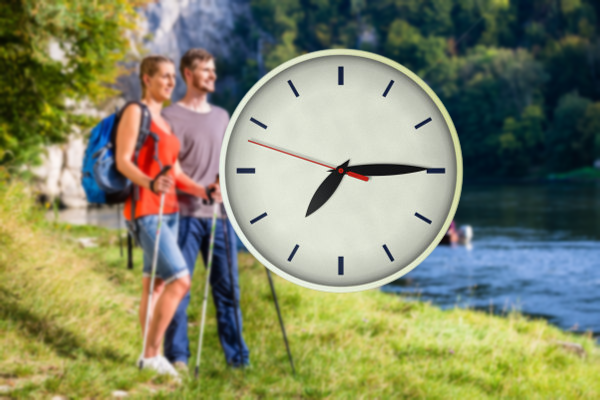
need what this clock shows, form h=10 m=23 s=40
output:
h=7 m=14 s=48
